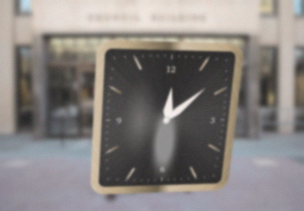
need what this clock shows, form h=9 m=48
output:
h=12 m=8
